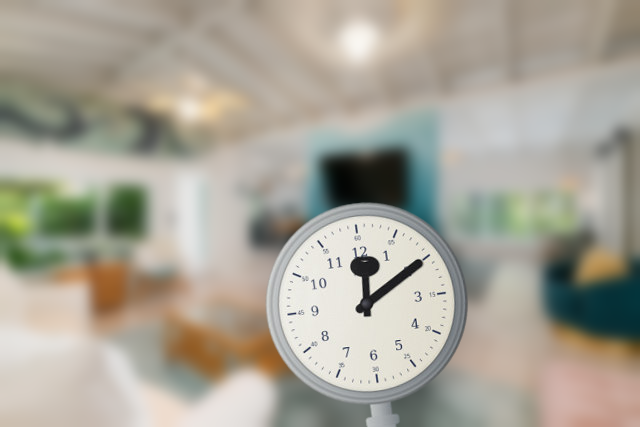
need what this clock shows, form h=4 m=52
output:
h=12 m=10
